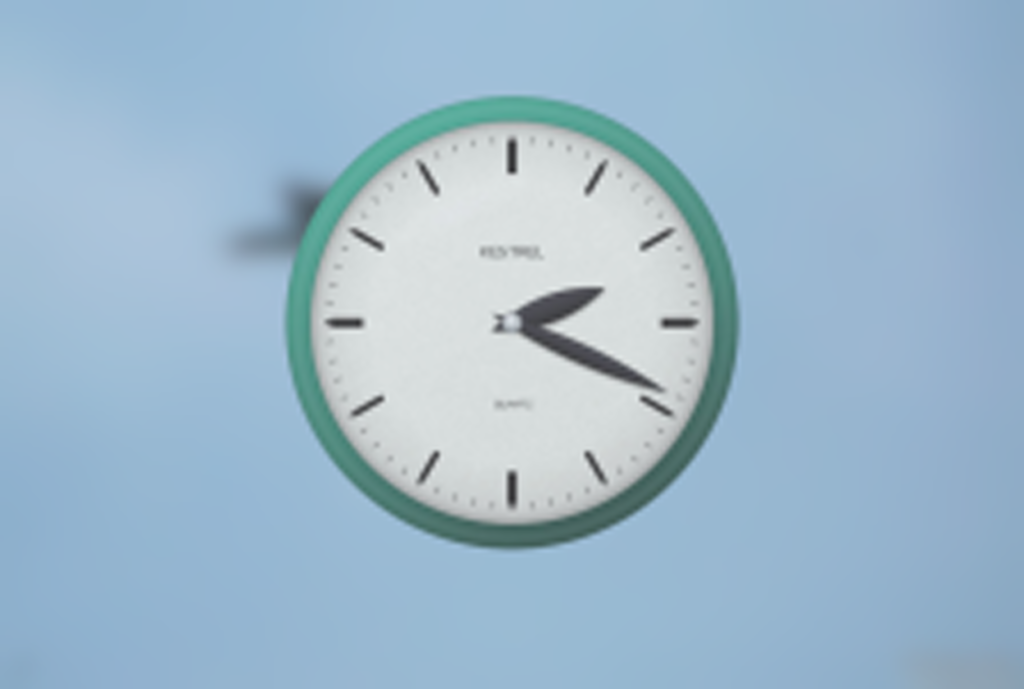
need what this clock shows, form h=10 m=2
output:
h=2 m=19
